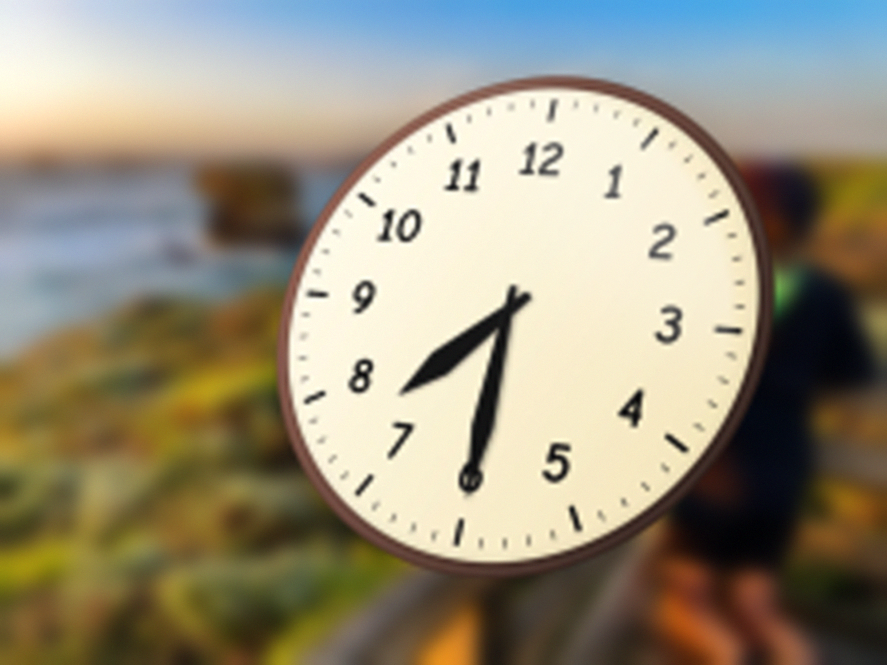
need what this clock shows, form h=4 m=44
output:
h=7 m=30
